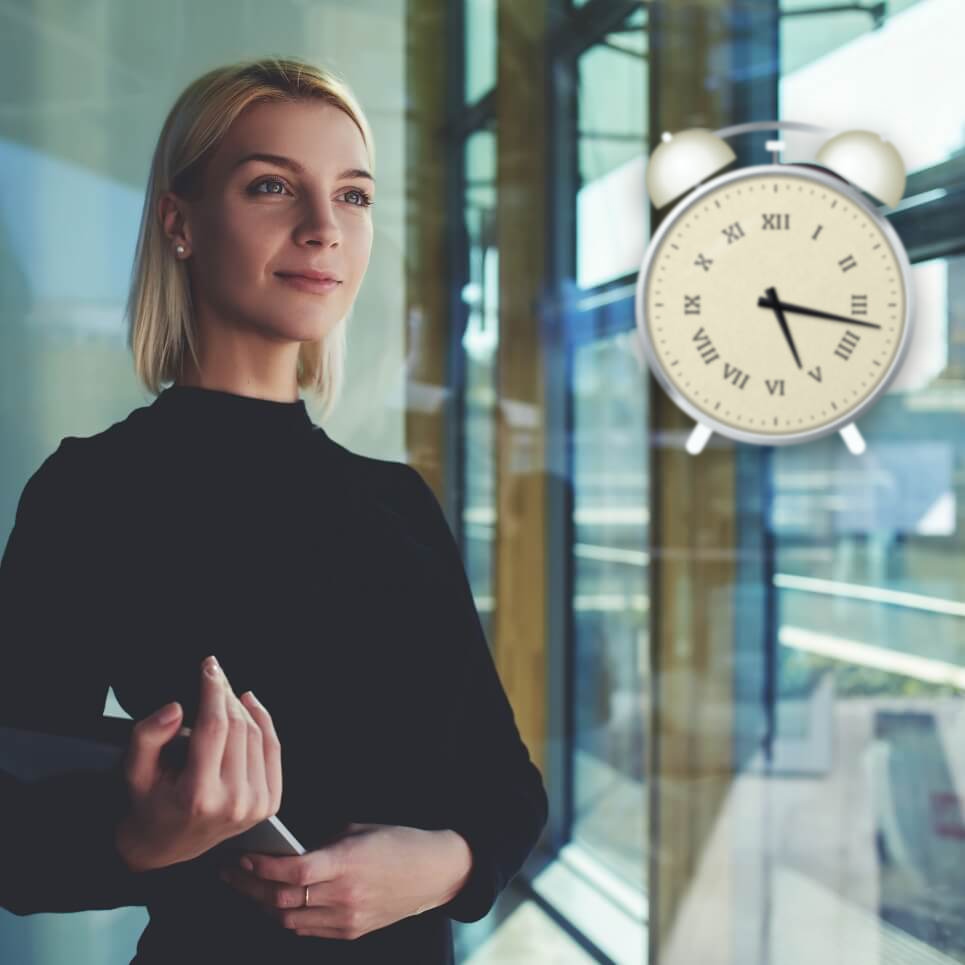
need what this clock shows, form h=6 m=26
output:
h=5 m=17
